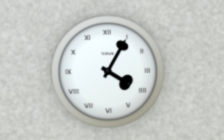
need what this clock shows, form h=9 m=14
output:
h=4 m=5
